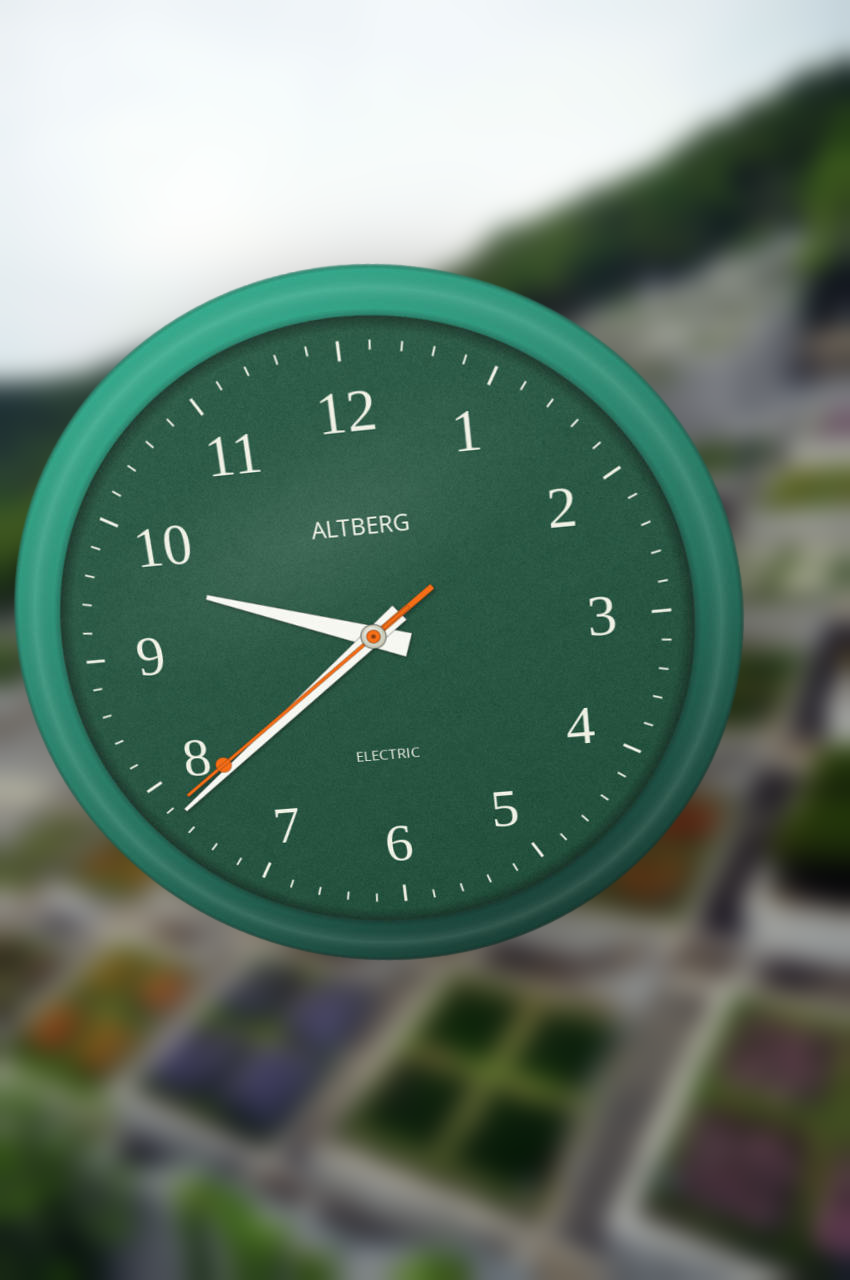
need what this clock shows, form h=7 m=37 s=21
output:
h=9 m=38 s=39
